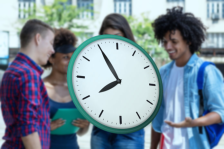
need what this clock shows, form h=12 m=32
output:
h=7 m=55
